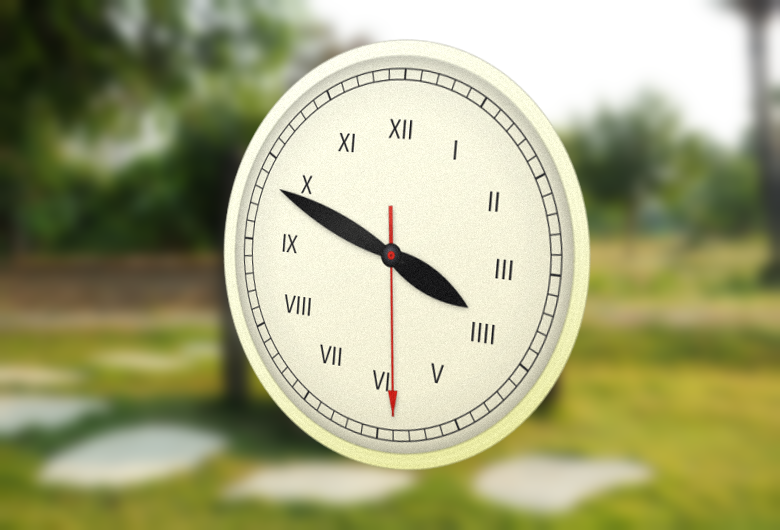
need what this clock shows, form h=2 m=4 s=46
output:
h=3 m=48 s=29
